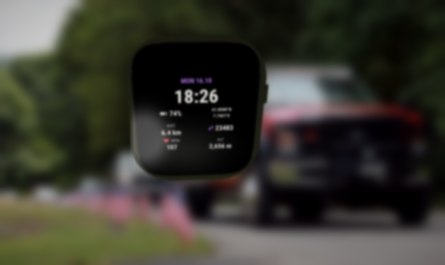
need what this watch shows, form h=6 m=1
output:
h=18 m=26
